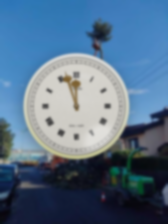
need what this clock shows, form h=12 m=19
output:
h=11 m=57
